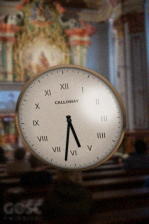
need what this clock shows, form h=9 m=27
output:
h=5 m=32
